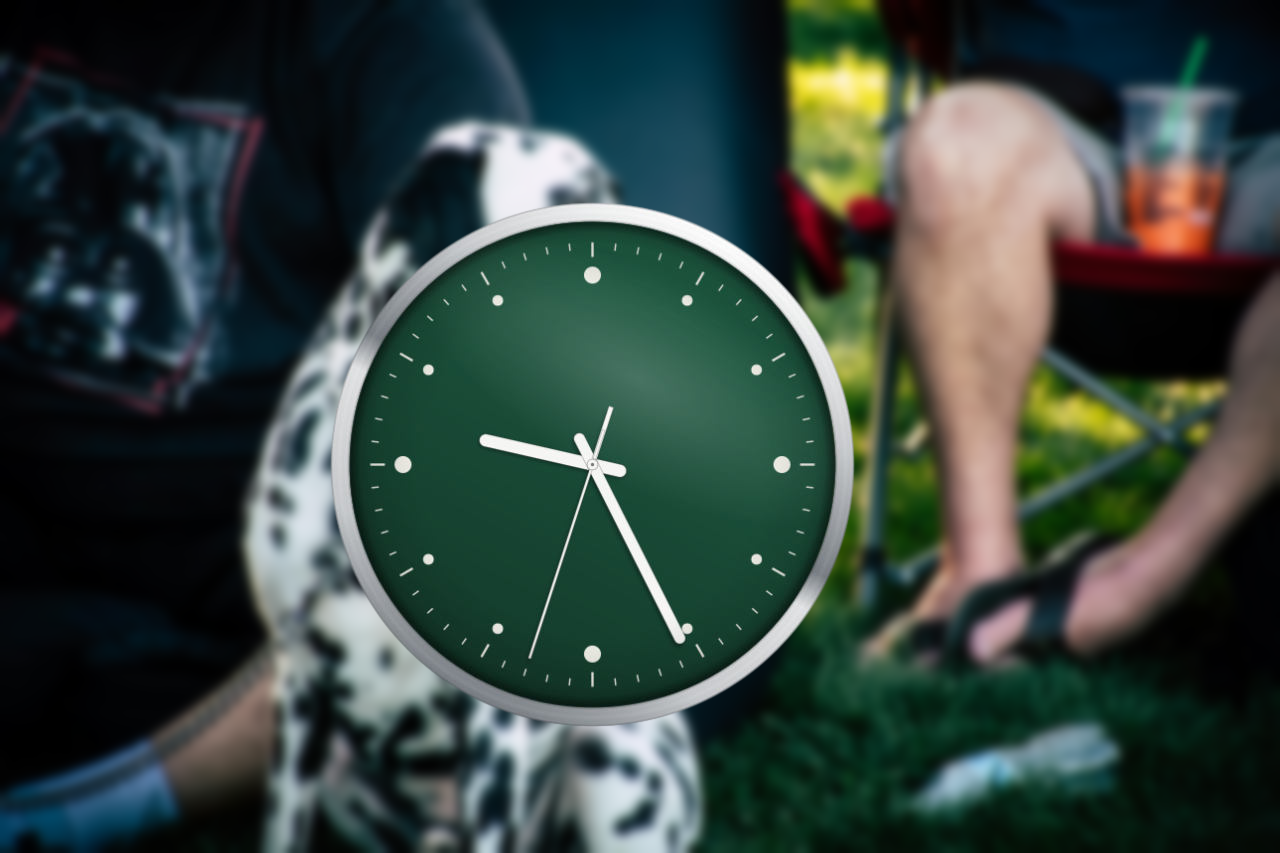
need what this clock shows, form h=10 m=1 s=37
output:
h=9 m=25 s=33
